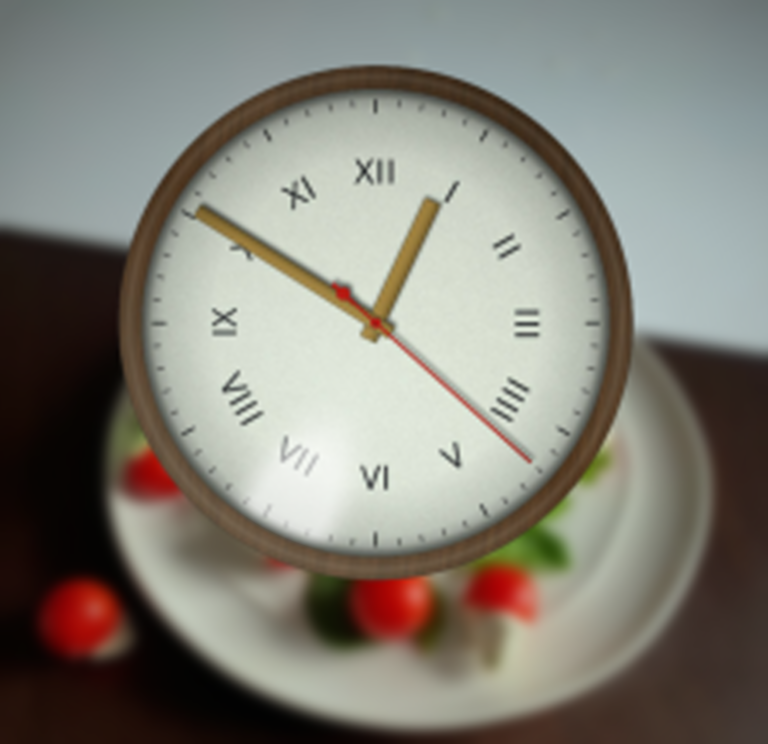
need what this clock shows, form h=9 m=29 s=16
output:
h=12 m=50 s=22
